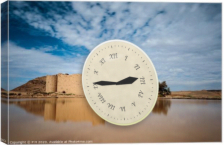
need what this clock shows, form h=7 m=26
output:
h=2 m=46
